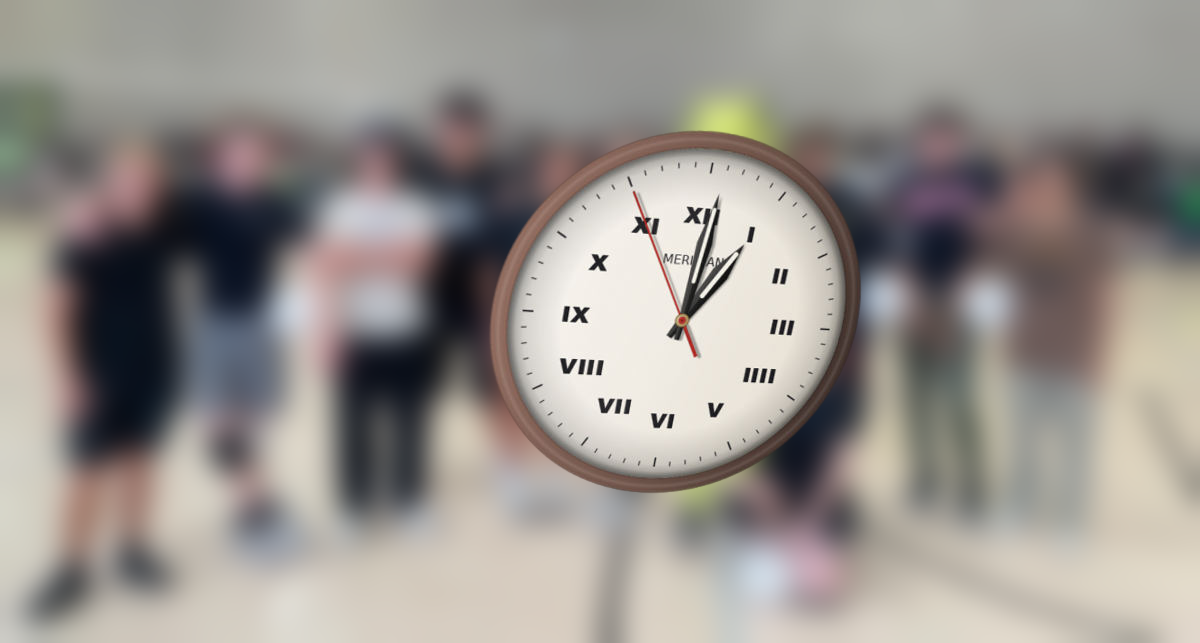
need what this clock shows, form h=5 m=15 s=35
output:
h=1 m=0 s=55
